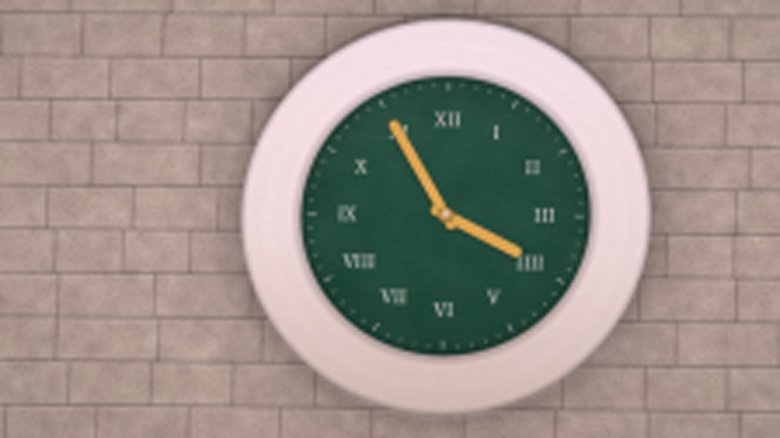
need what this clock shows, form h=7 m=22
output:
h=3 m=55
